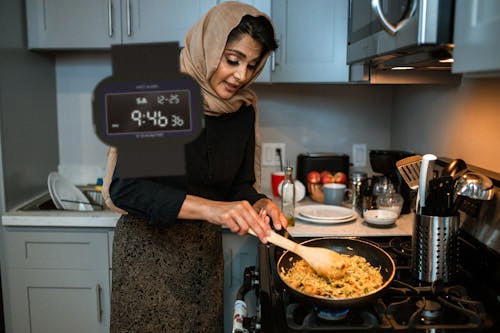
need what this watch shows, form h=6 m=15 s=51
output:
h=9 m=46 s=36
